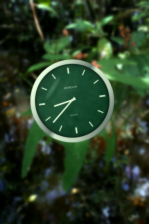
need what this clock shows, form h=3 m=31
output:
h=8 m=38
